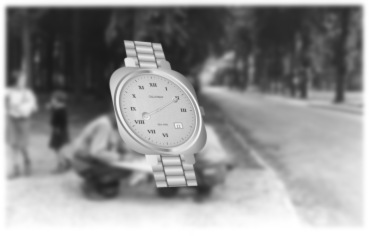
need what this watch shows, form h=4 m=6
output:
h=8 m=10
